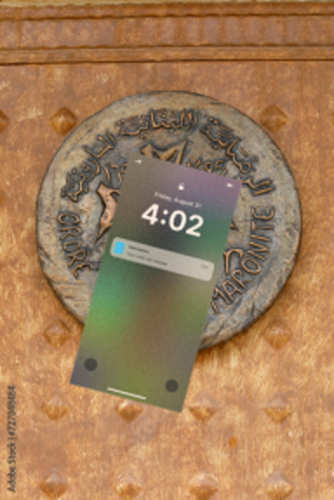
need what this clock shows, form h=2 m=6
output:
h=4 m=2
